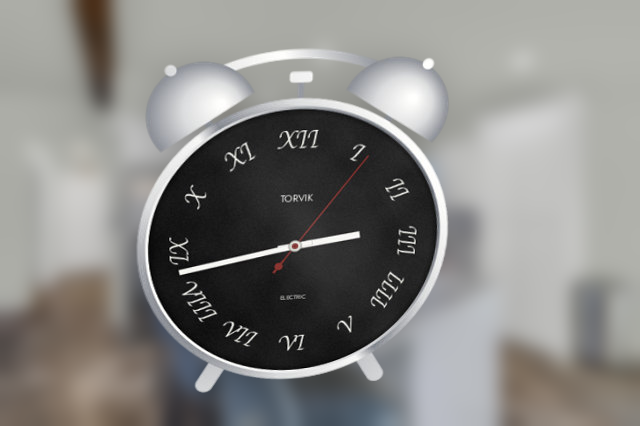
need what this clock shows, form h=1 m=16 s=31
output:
h=2 m=43 s=6
